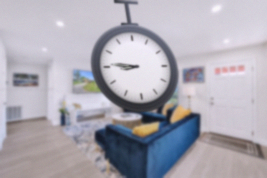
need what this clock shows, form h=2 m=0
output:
h=8 m=46
